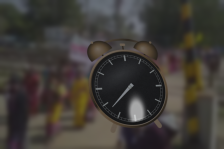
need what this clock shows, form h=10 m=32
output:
h=7 m=38
